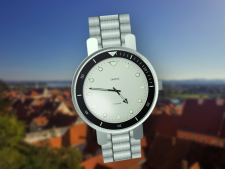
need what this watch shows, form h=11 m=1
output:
h=4 m=47
